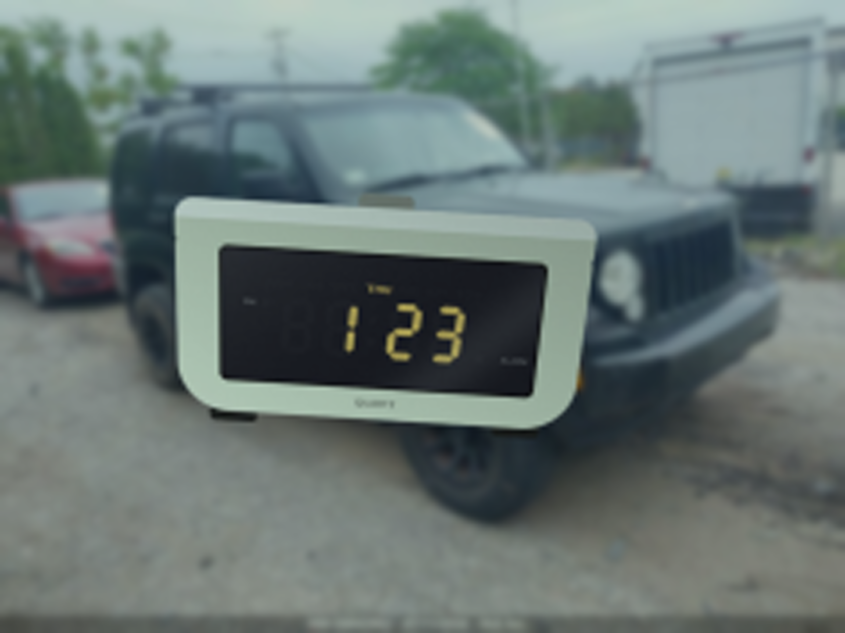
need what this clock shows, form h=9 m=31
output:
h=1 m=23
